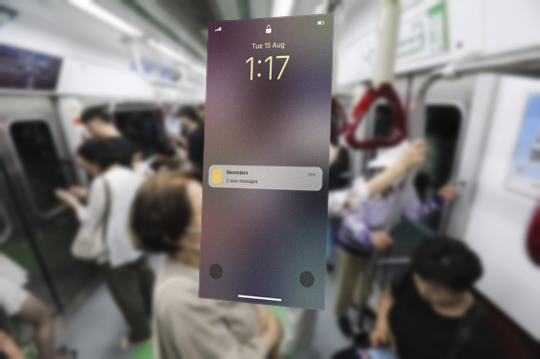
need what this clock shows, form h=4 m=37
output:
h=1 m=17
